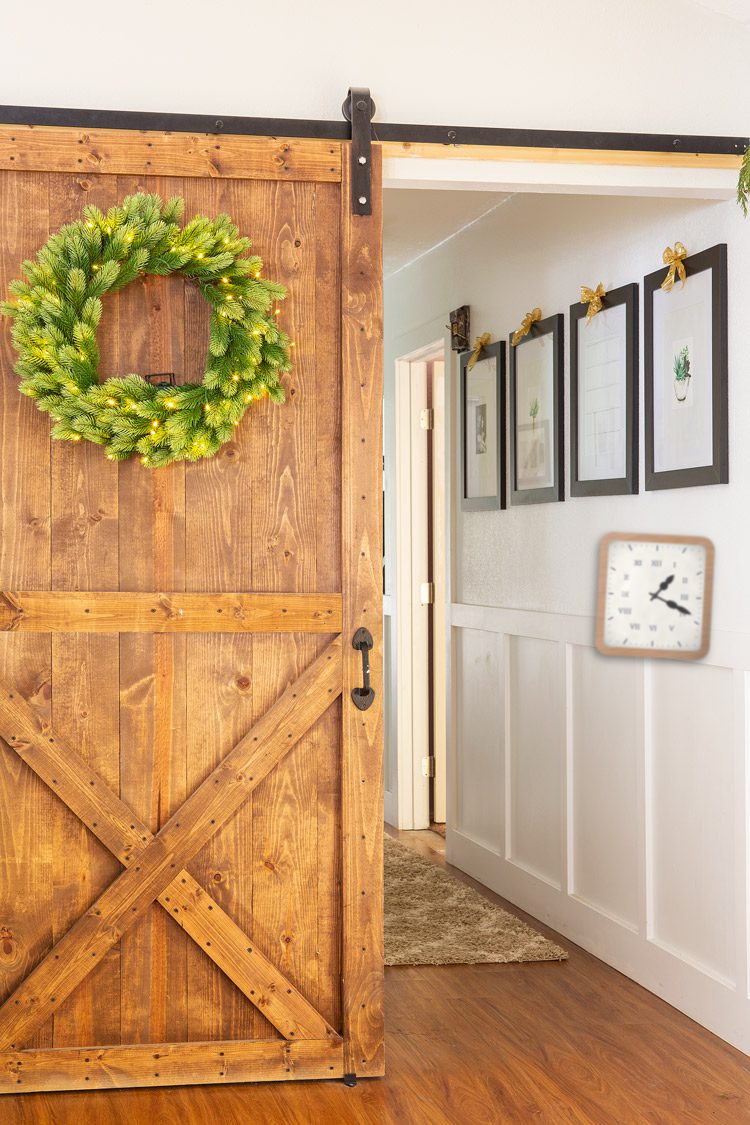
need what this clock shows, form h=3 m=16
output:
h=1 m=19
